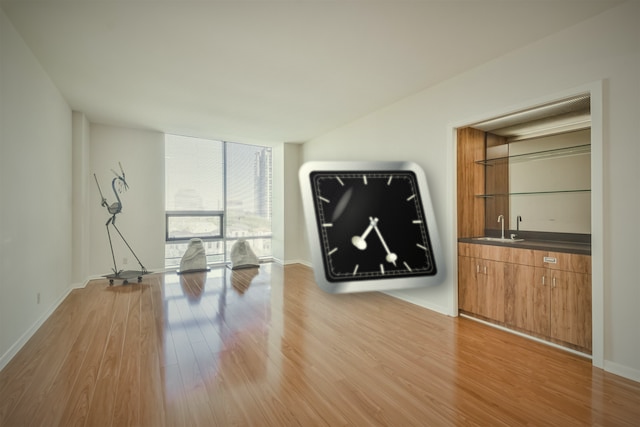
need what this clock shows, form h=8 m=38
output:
h=7 m=27
